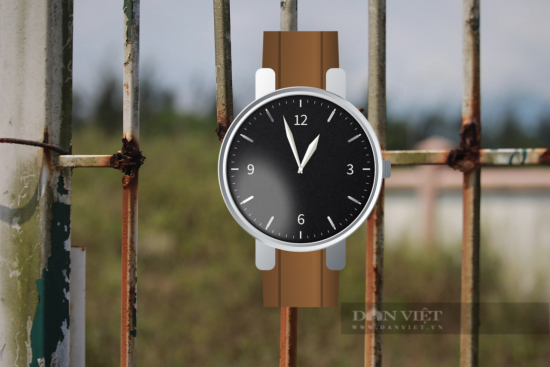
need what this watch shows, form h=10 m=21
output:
h=12 m=57
